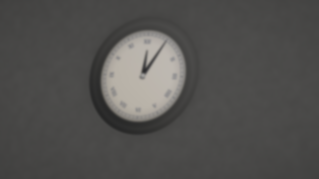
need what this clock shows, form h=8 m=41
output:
h=12 m=5
